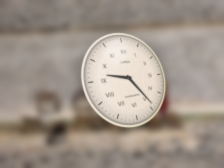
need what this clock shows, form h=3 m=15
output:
h=9 m=24
